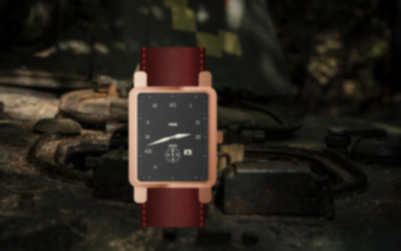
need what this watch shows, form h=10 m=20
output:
h=2 m=42
